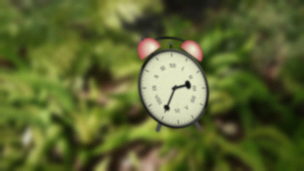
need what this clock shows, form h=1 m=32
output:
h=2 m=35
